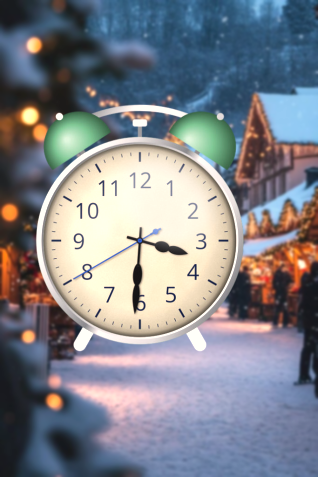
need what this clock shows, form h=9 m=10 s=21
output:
h=3 m=30 s=40
